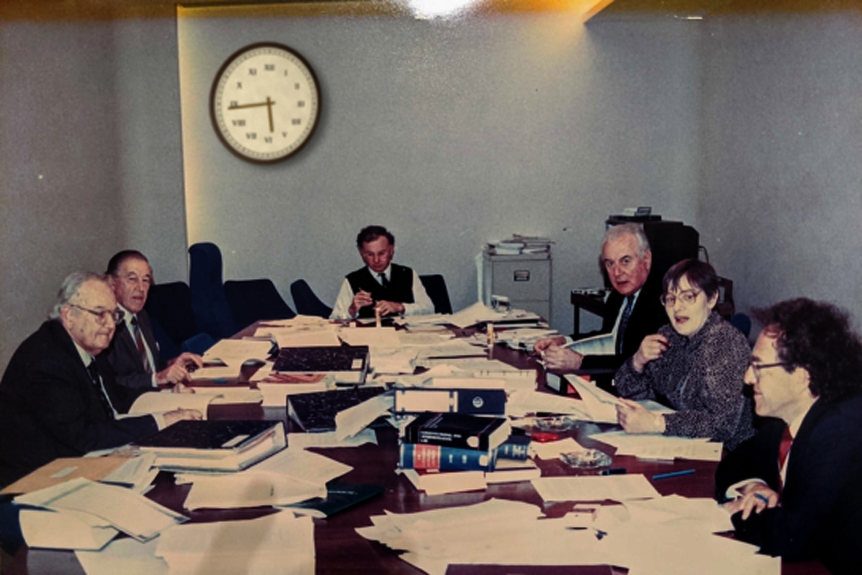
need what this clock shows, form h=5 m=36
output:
h=5 m=44
